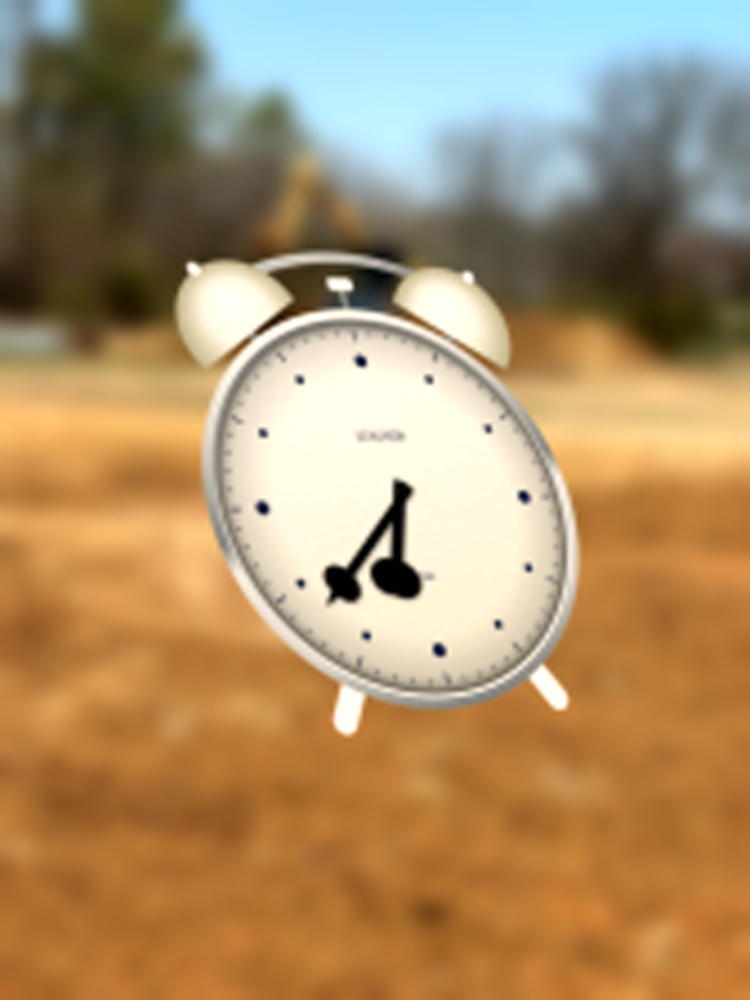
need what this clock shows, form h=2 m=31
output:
h=6 m=38
